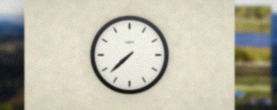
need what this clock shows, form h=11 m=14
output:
h=7 m=38
